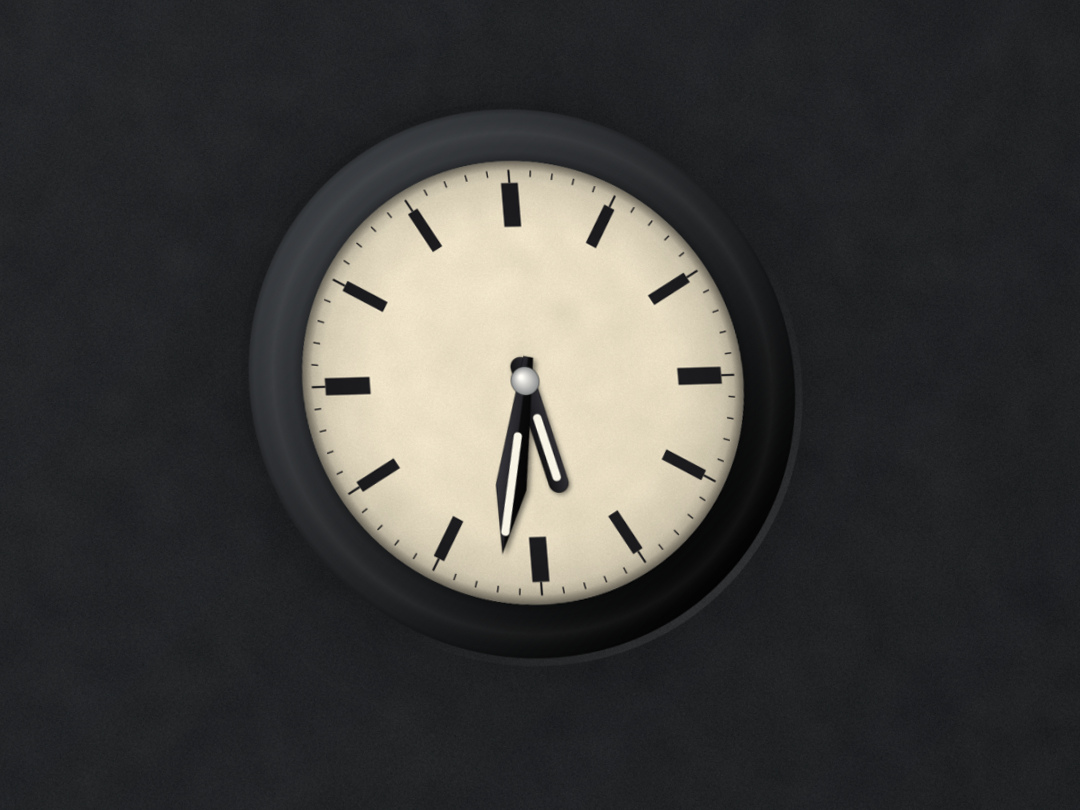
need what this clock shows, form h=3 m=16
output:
h=5 m=32
